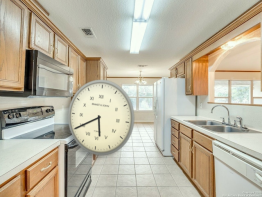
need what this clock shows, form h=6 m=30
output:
h=5 m=40
